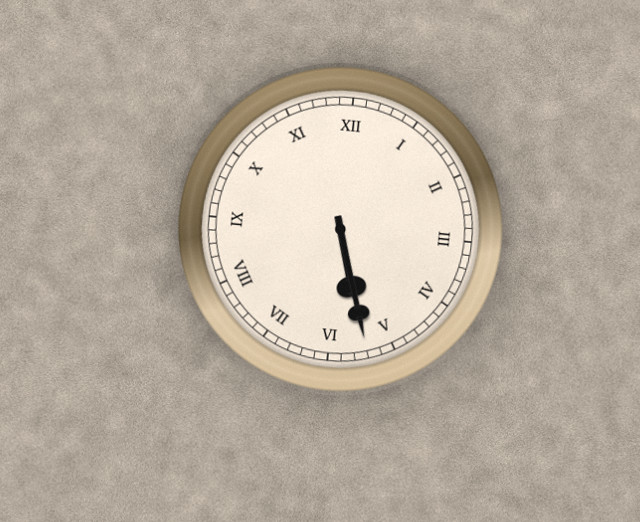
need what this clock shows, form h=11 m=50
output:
h=5 m=27
